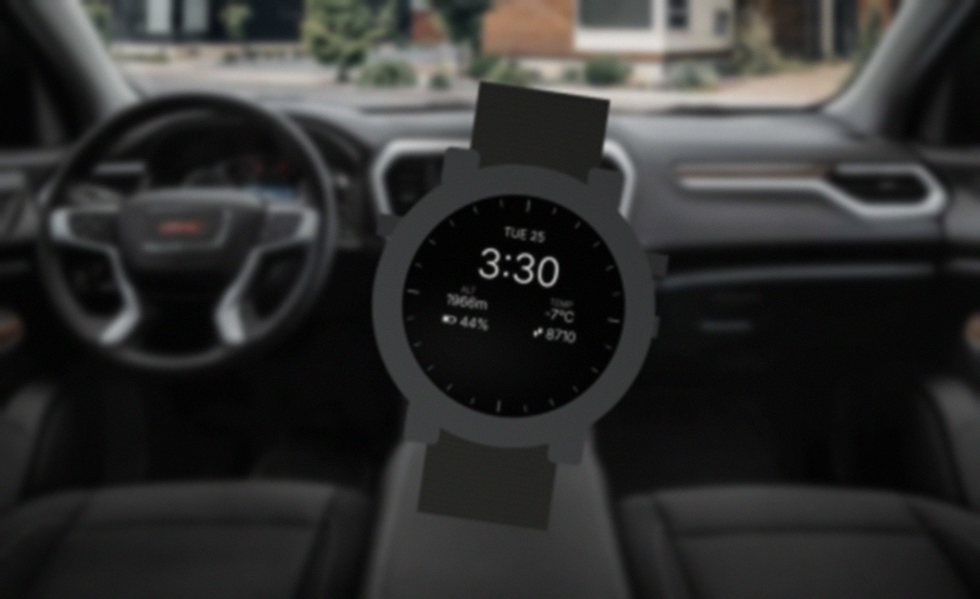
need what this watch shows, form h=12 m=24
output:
h=3 m=30
